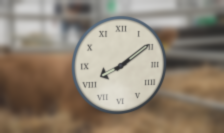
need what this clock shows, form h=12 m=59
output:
h=8 m=9
